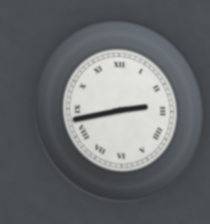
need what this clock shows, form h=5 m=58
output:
h=2 m=43
